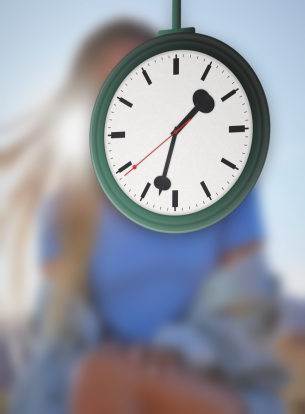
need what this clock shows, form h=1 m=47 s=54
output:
h=1 m=32 s=39
